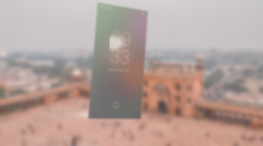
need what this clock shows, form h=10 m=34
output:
h=9 m=33
